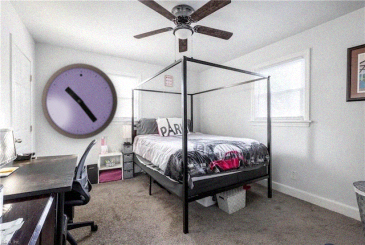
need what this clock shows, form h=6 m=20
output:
h=10 m=23
